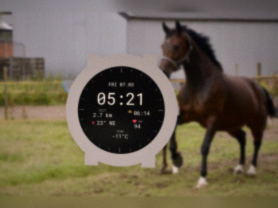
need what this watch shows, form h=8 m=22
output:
h=5 m=21
